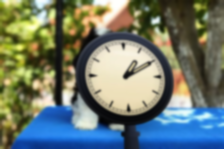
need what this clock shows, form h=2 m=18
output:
h=1 m=10
